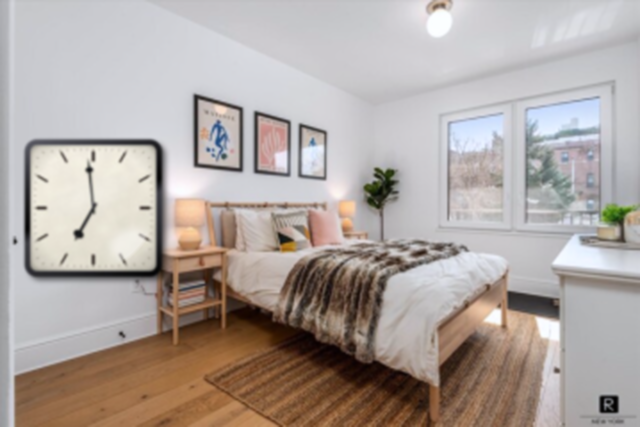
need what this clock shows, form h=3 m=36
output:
h=6 m=59
